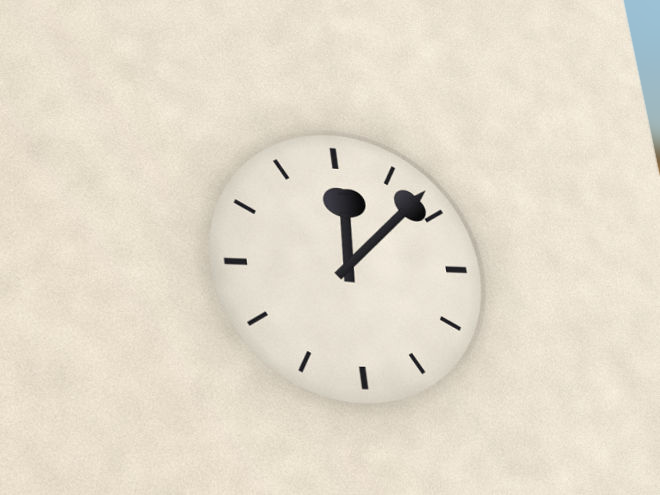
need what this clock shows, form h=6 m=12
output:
h=12 m=8
